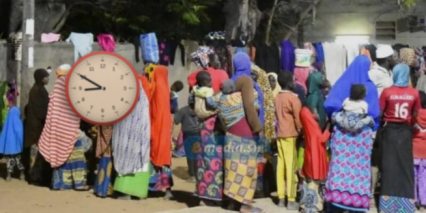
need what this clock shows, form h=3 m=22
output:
h=8 m=50
